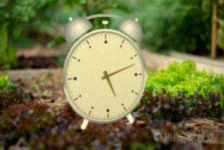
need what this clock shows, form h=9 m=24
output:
h=5 m=12
